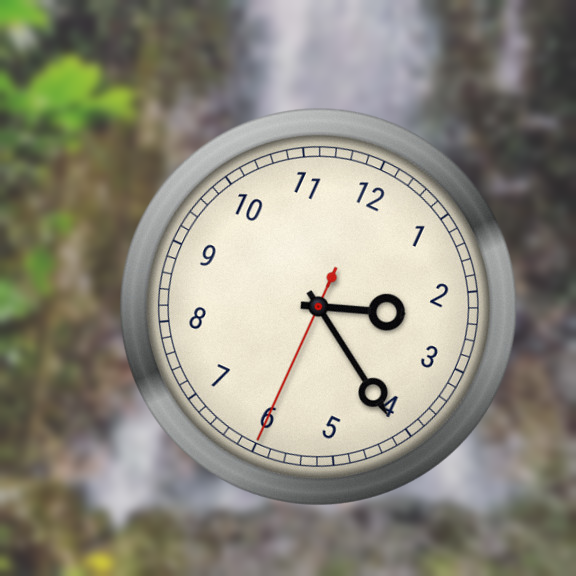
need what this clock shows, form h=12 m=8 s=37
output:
h=2 m=20 s=30
